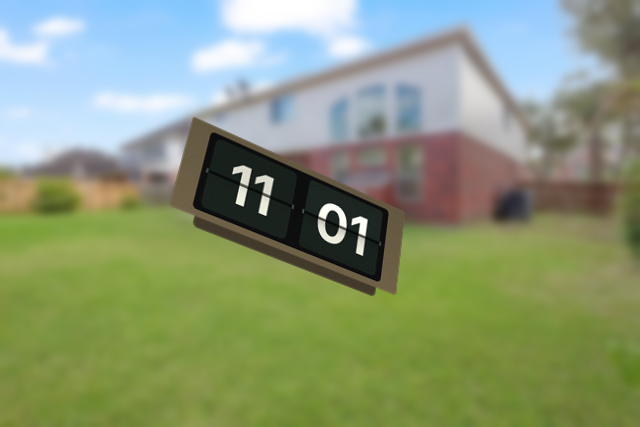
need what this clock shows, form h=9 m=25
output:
h=11 m=1
